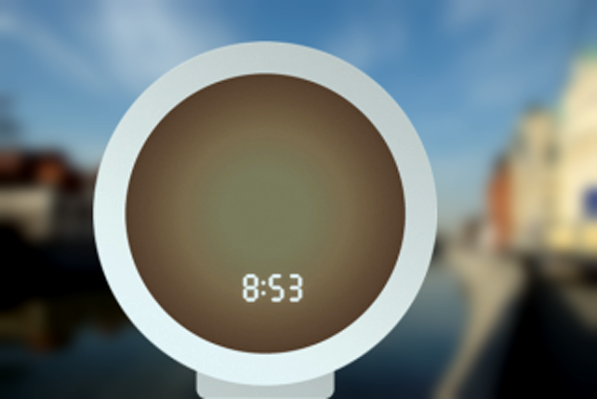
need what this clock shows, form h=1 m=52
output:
h=8 m=53
